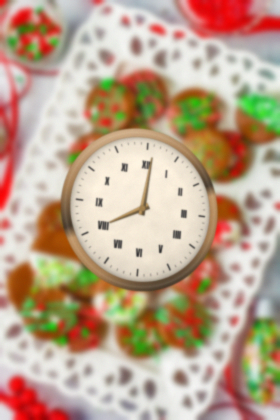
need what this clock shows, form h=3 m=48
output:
h=8 m=1
